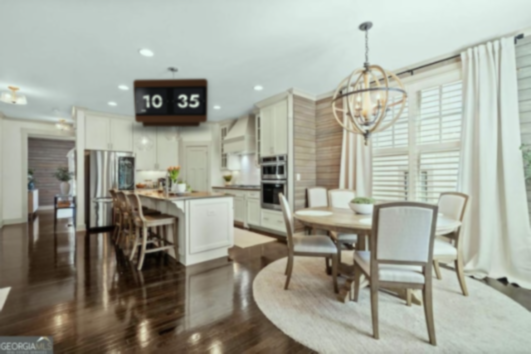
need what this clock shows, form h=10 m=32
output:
h=10 m=35
